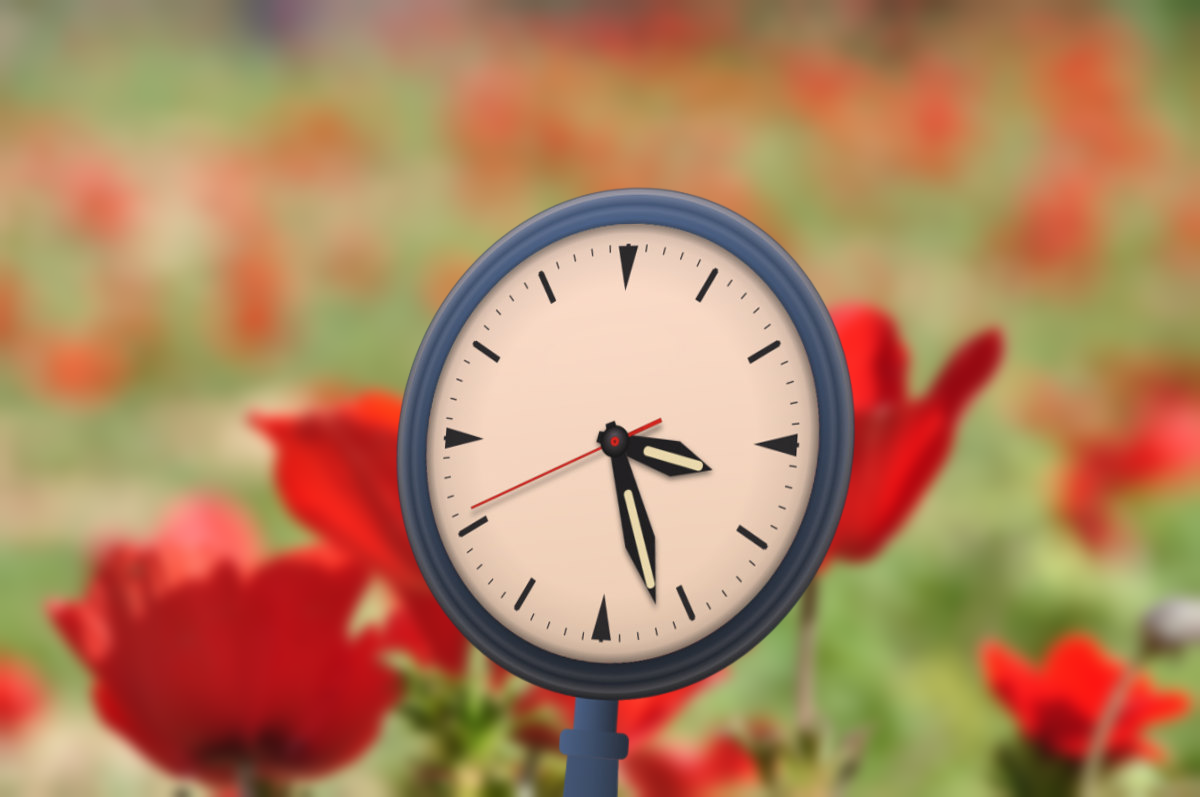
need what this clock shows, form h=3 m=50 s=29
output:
h=3 m=26 s=41
